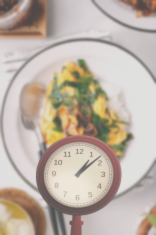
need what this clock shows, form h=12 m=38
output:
h=1 m=8
